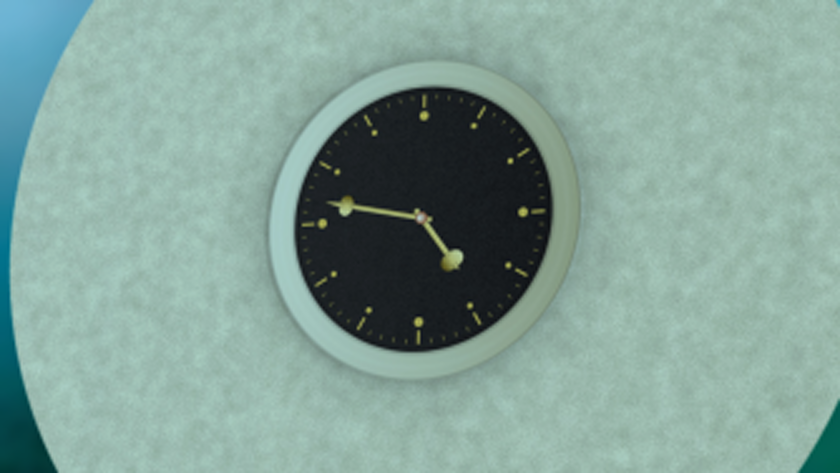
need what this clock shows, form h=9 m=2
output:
h=4 m=47
